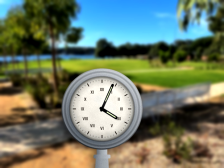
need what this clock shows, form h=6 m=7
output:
h=4 m=4
